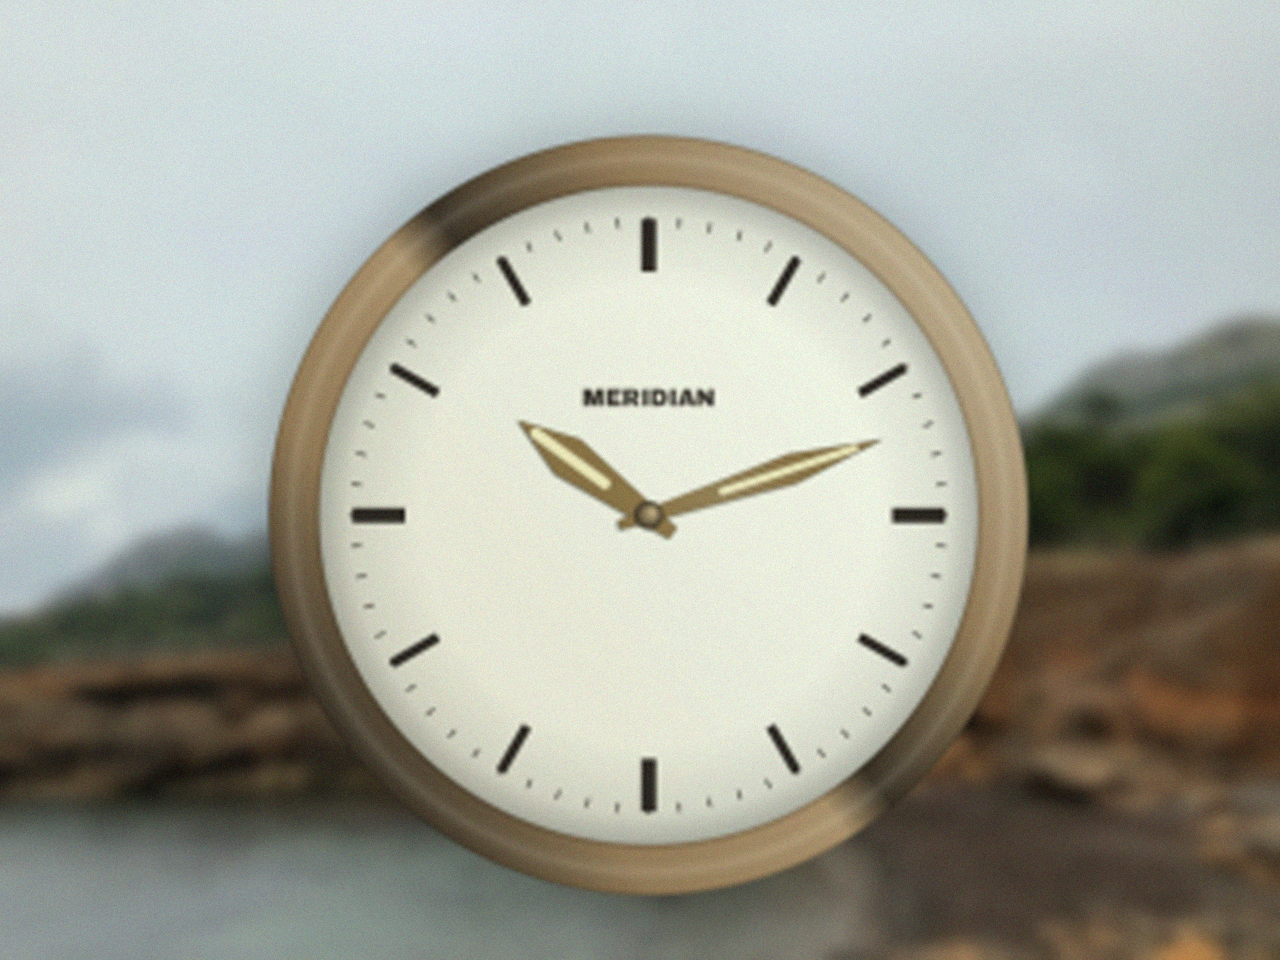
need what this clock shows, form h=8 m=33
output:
h=10 m=12
